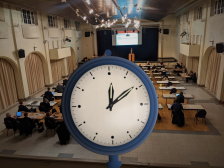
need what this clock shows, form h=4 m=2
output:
h=12 m=9
